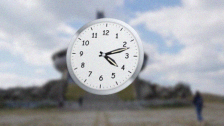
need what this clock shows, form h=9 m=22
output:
h=4 m=12
